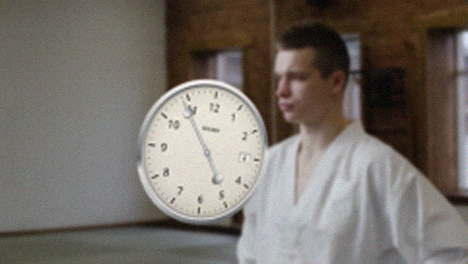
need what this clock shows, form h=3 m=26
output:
h=4 m=54
